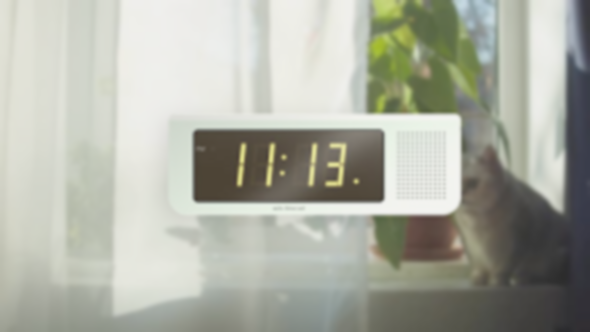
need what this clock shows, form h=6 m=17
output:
h=11 m=13
